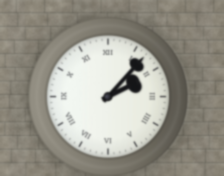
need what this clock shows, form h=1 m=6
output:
h=2 m=7
